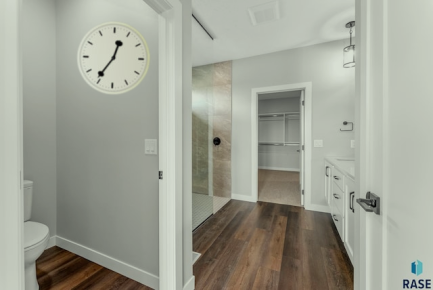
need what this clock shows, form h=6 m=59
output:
h=12 m=36
